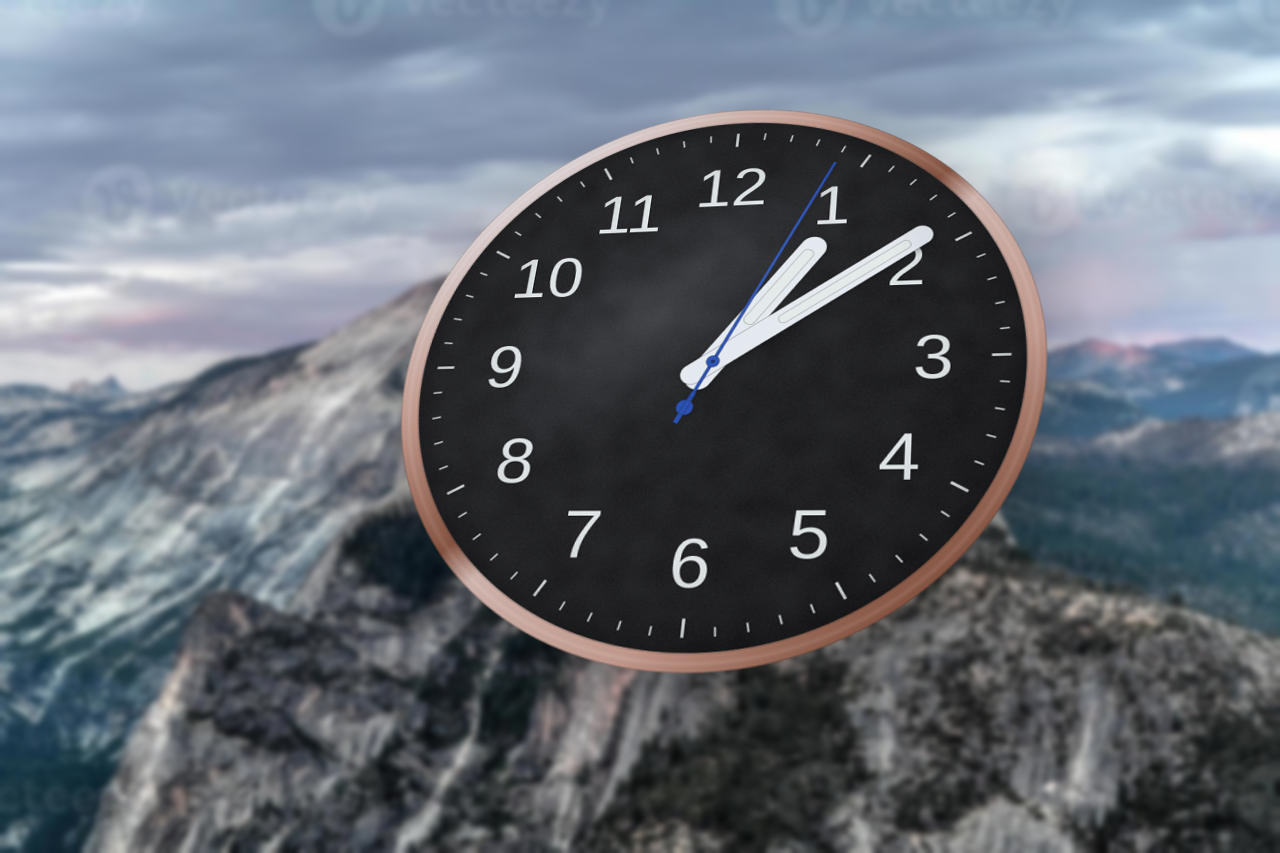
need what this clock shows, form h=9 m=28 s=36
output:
h=1 m=9 s=4
